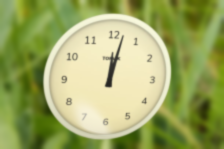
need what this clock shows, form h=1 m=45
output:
h=12 m=2
